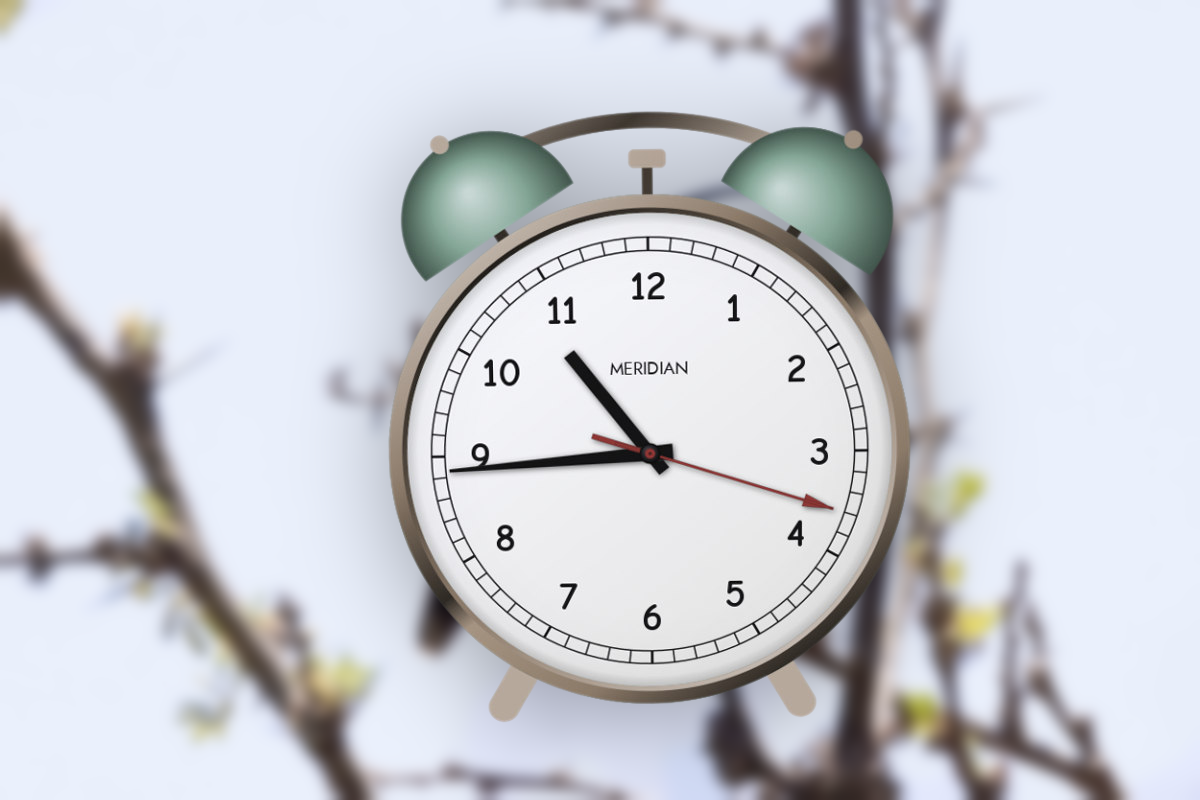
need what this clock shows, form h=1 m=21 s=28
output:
h=10 m=44 s=18
